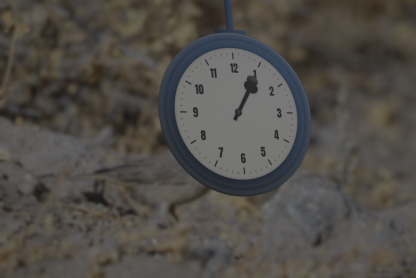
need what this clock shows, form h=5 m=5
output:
h=1 m=5
